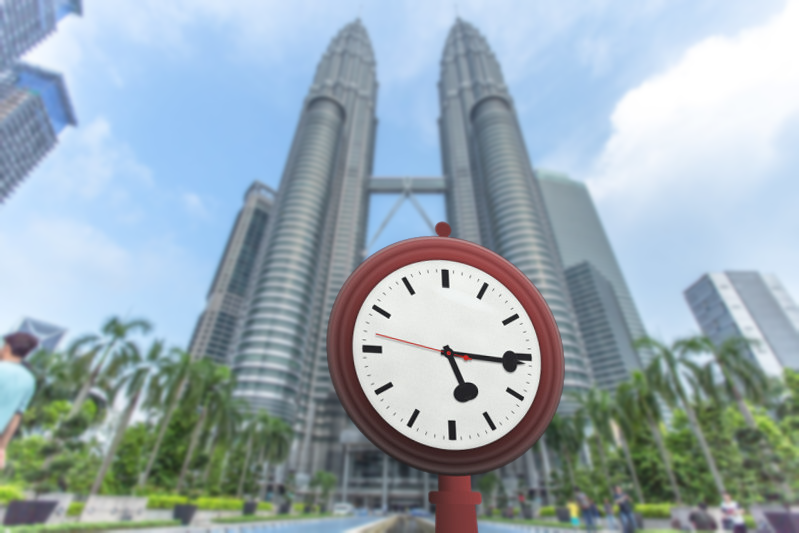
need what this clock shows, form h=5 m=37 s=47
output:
h=5 m=15 s=47
